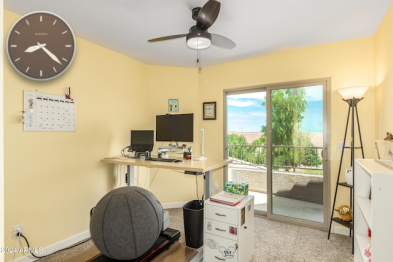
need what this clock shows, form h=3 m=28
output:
h=8 m=22
